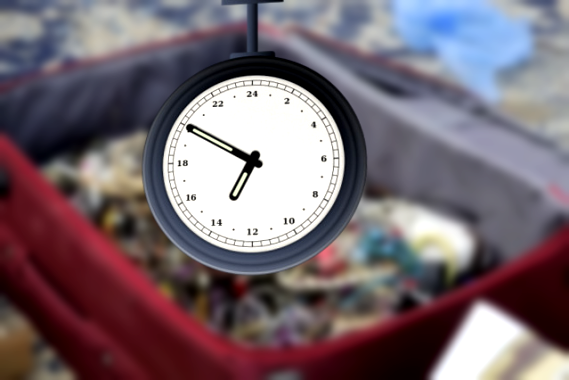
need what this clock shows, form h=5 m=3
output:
h=13 m=50
